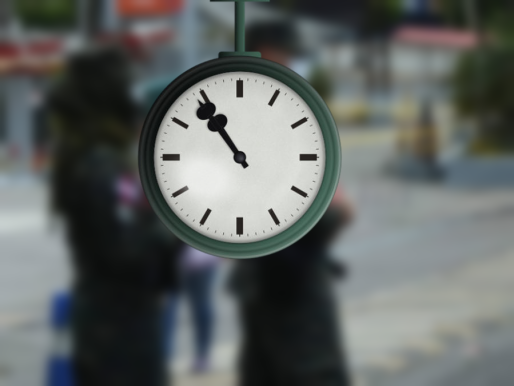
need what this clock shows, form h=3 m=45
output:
h=10 m=54
